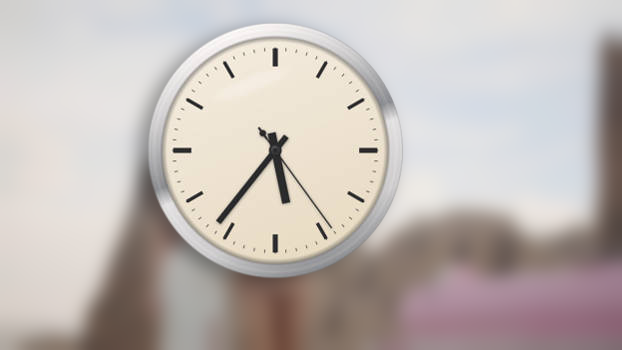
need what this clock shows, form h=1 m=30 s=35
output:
h=5 m=36 s=24
